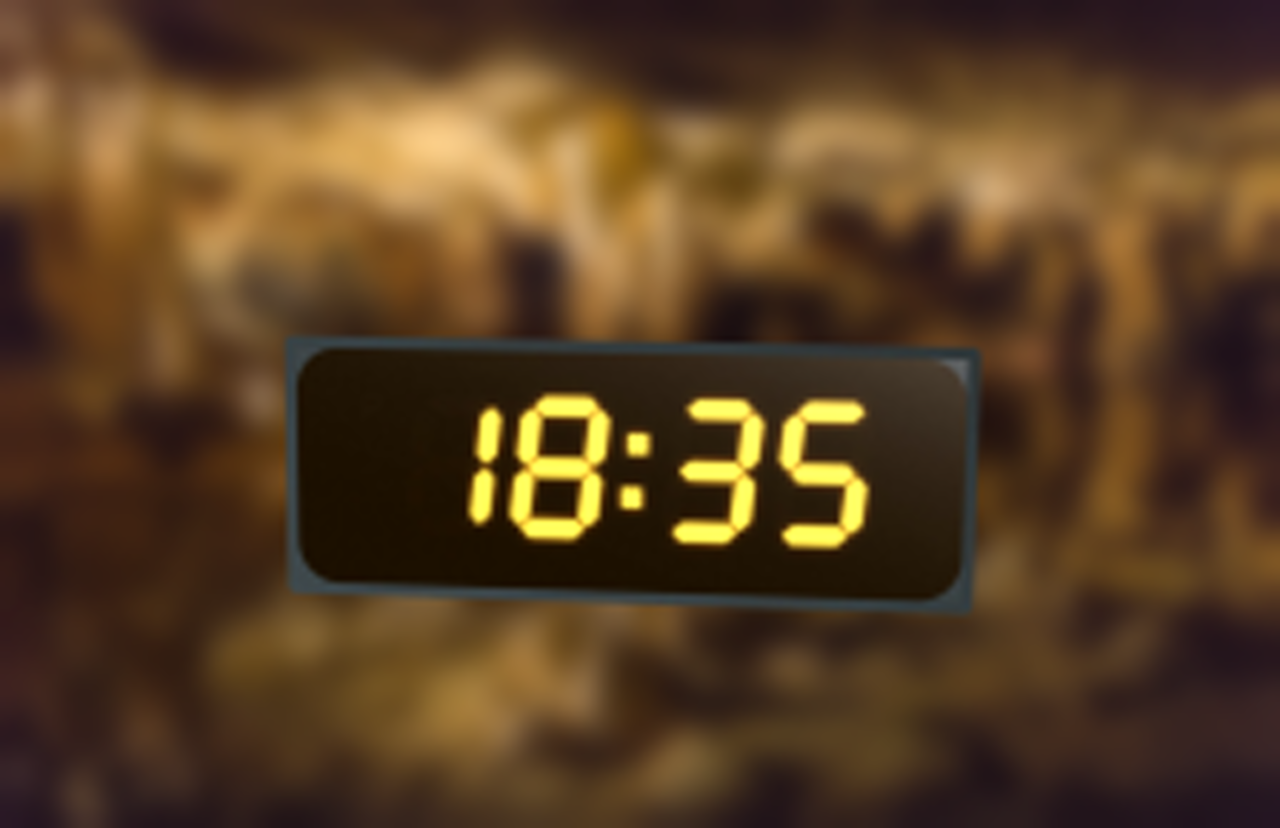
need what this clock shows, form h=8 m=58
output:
h=18 m=35
